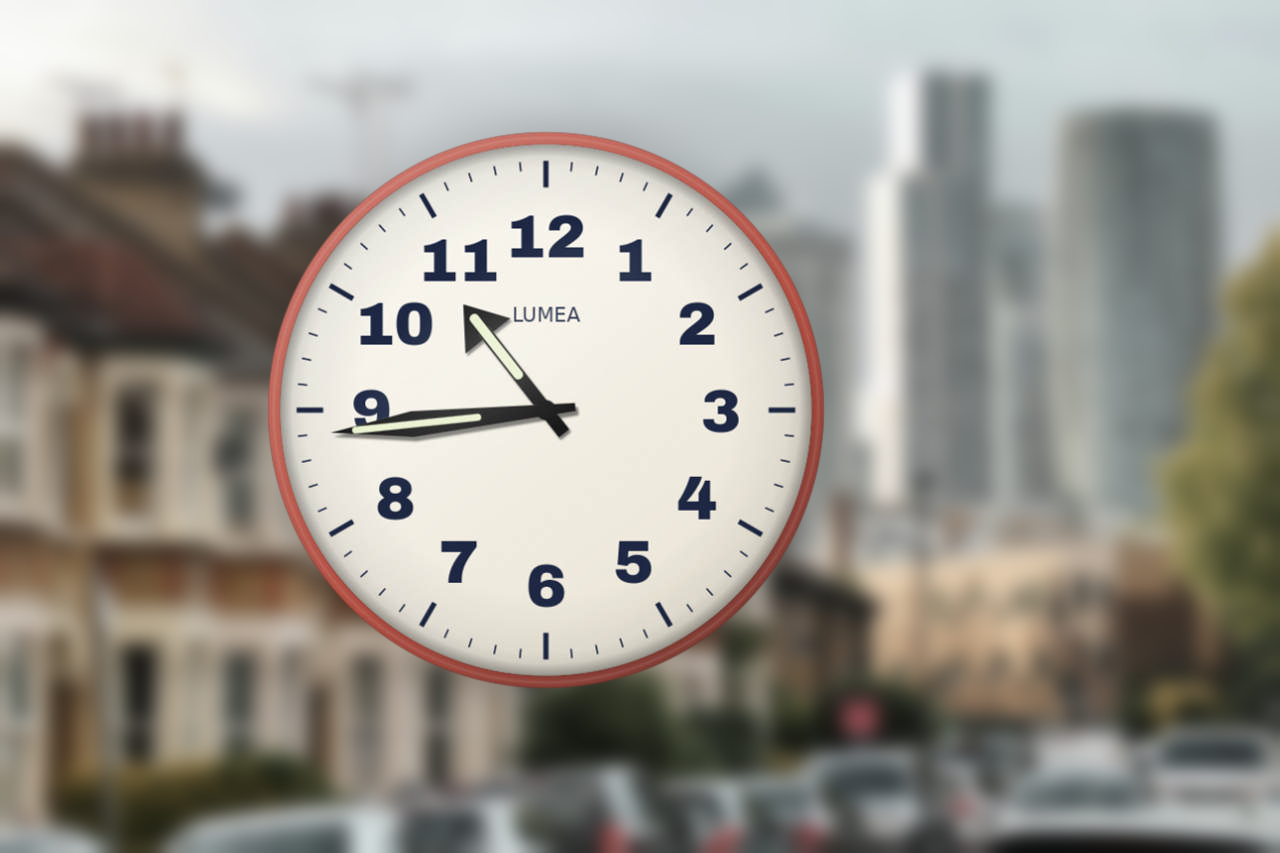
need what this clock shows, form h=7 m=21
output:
h=10 m=44
